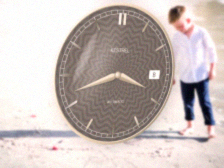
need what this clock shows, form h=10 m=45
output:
h=3 m=42
